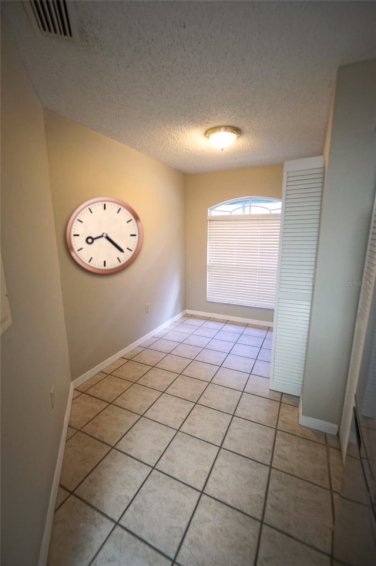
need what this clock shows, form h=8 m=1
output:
h=8 m=22
